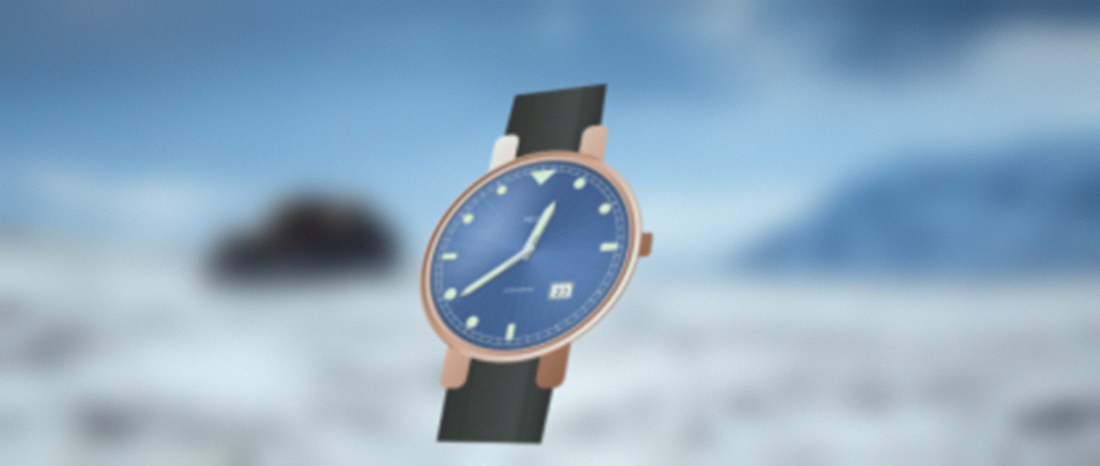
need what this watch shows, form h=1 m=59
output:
h=12 m=39
